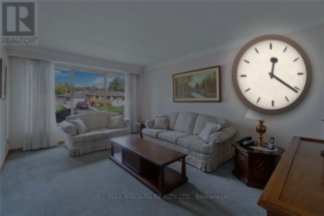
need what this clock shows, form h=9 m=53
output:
h=12 m=21
